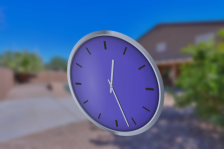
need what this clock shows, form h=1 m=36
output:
h=12 m=27
